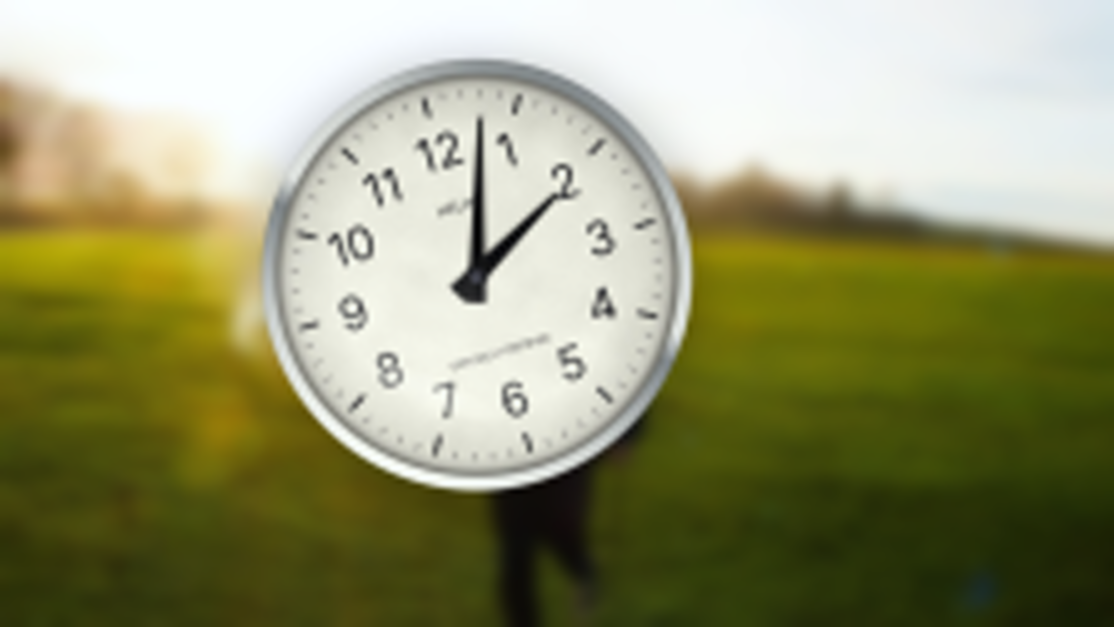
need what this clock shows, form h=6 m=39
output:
h=2 m=3
